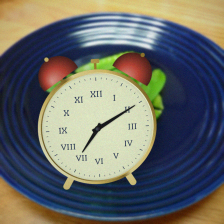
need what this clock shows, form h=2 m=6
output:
h=7 m=10
